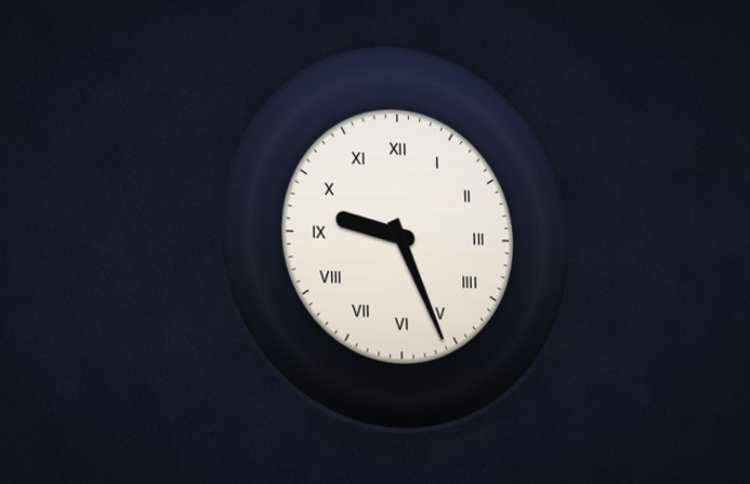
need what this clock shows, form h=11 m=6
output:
h=9 m=26
